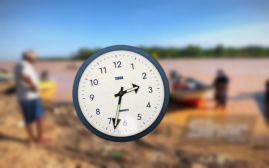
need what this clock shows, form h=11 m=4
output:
h=2 m=33
